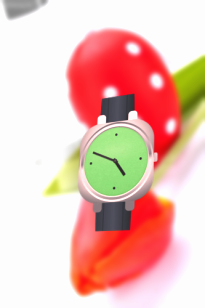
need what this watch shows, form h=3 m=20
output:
h=4 m=49
